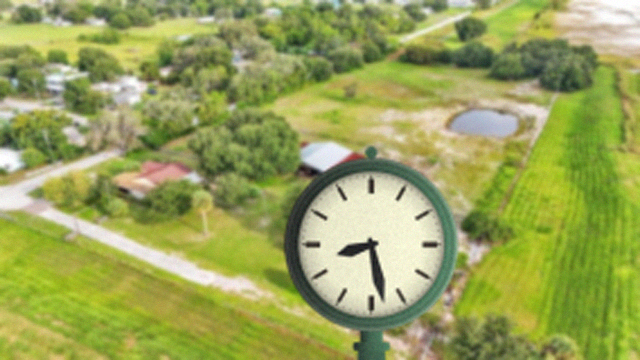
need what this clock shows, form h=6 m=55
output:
h=8 m=28
